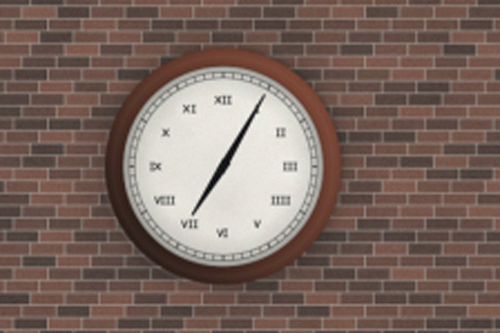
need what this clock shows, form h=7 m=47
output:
h=7 m=5
